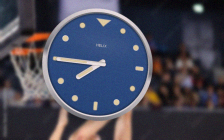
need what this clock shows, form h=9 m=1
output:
h=7 m=45
